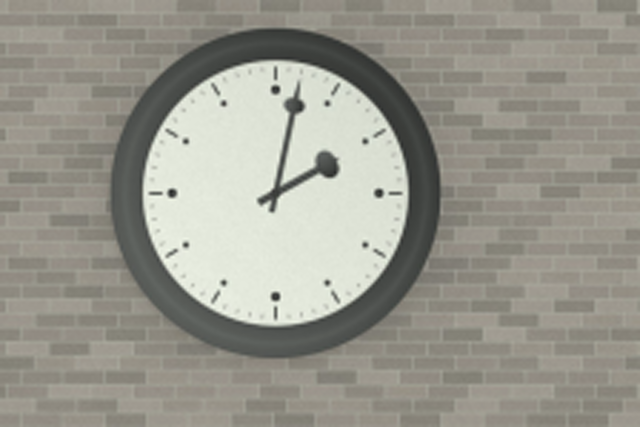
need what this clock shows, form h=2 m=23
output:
h=2 m=2
